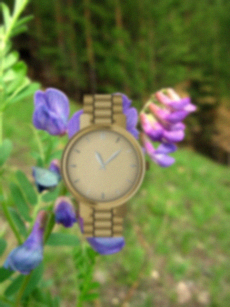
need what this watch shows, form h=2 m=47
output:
h=11 m=8
